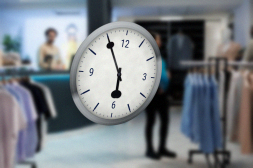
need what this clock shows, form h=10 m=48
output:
h=5 m=55
